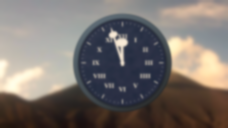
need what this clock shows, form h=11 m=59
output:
h=11 m=57
